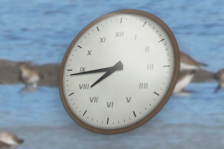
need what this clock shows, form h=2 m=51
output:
h=7 m=44
